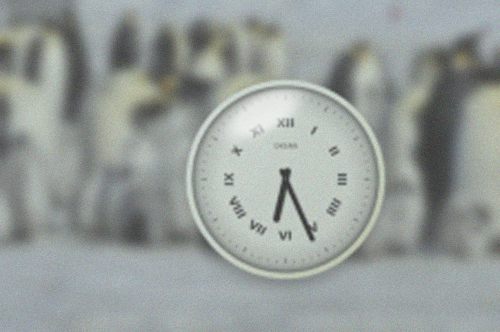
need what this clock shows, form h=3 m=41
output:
h=6 m=26
